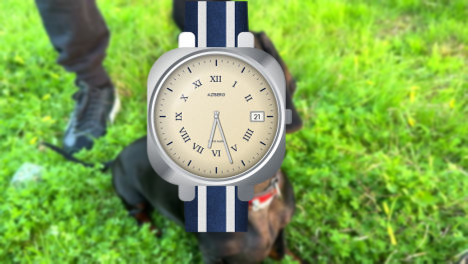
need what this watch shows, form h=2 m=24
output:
h=6 m=27
